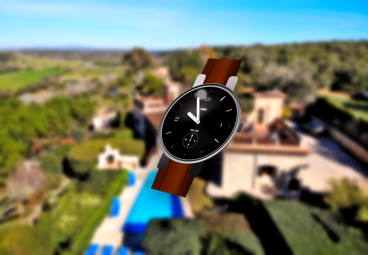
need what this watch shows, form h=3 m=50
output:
h=9 m=56
